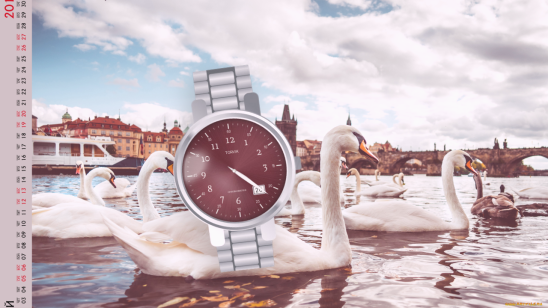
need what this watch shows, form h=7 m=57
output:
h=4 m=22
